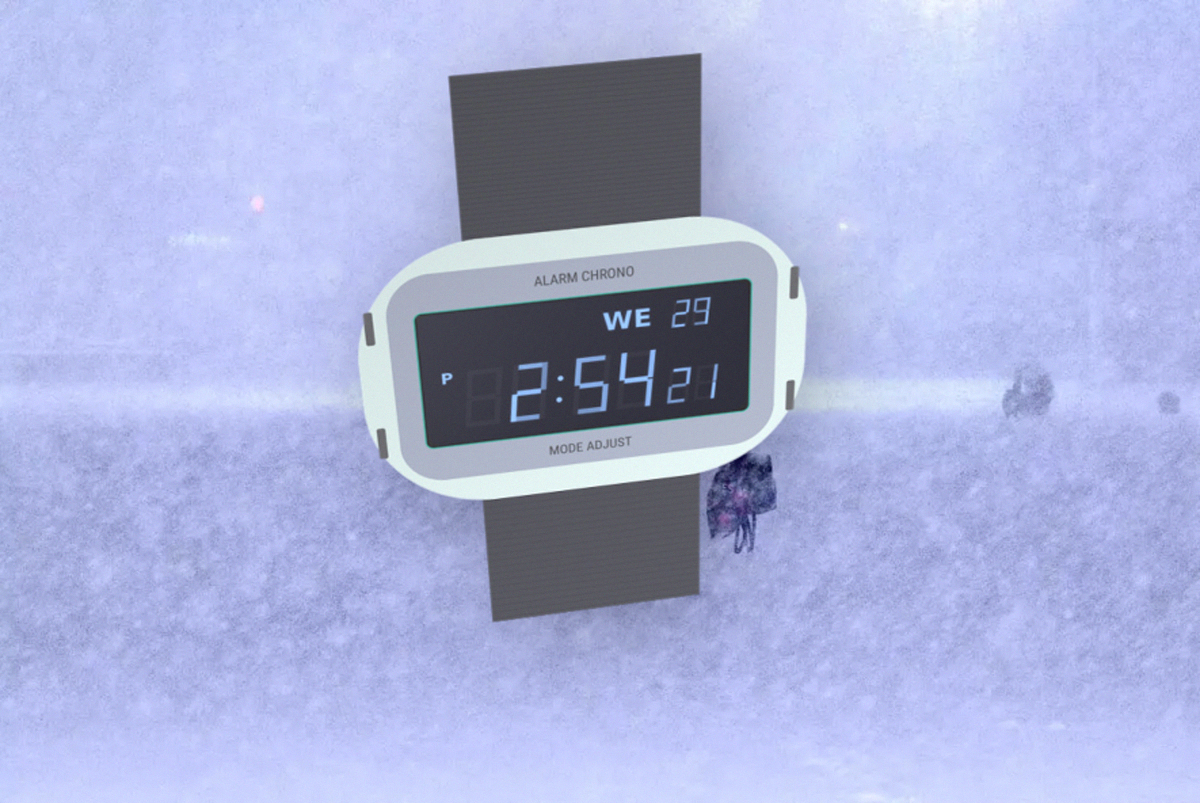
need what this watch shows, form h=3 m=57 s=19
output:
h=2 m=54 s=21
